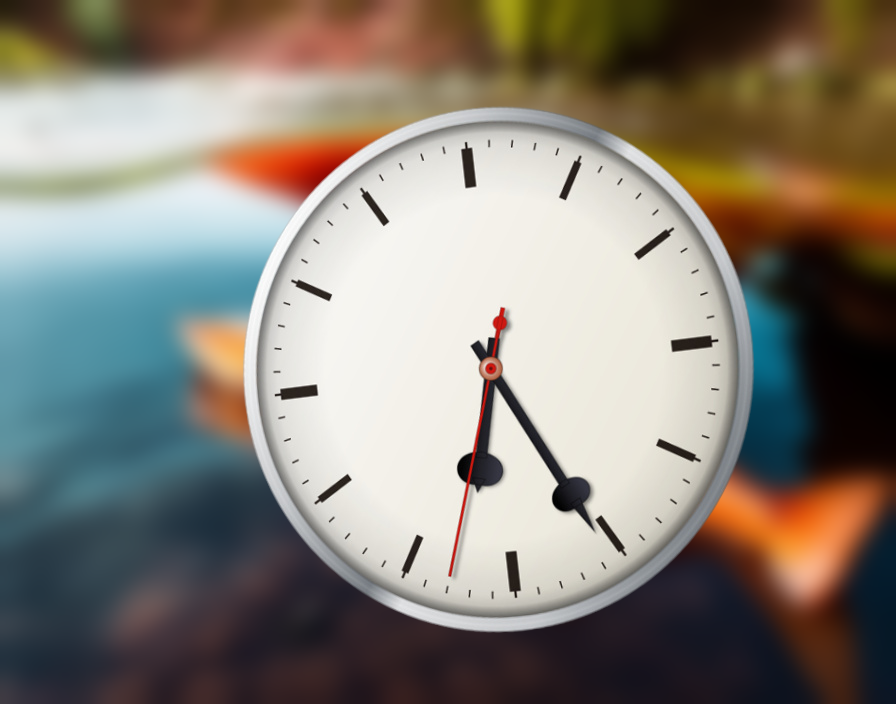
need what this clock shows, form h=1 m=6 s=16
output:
h=6 m=25 s=33
